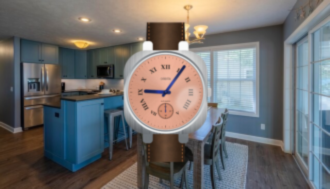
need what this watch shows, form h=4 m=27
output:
h=9 m=6
